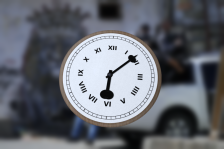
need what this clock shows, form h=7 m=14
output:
h=6 m=8
